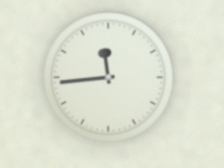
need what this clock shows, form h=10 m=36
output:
h=11 m=44
